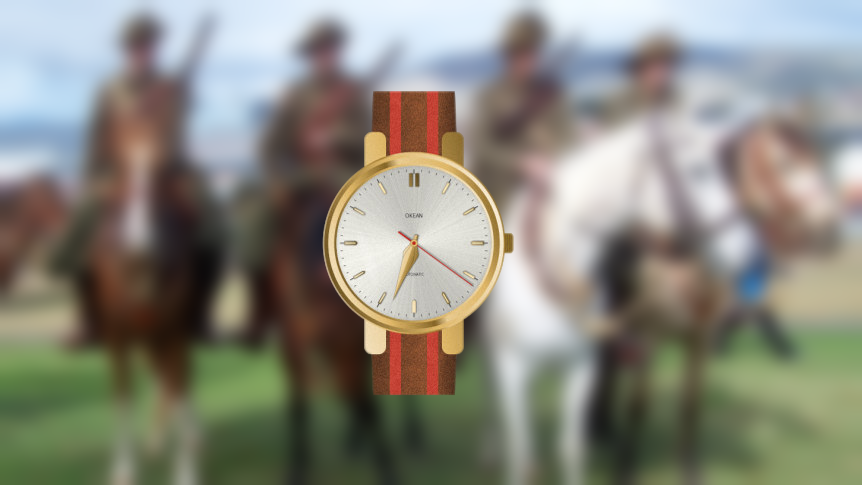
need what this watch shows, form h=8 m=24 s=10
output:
h=6 m=33 s=21
